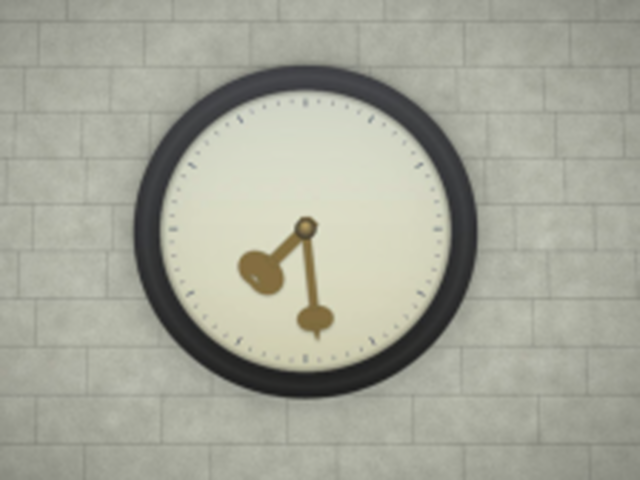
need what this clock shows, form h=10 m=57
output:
h=7 m=29
